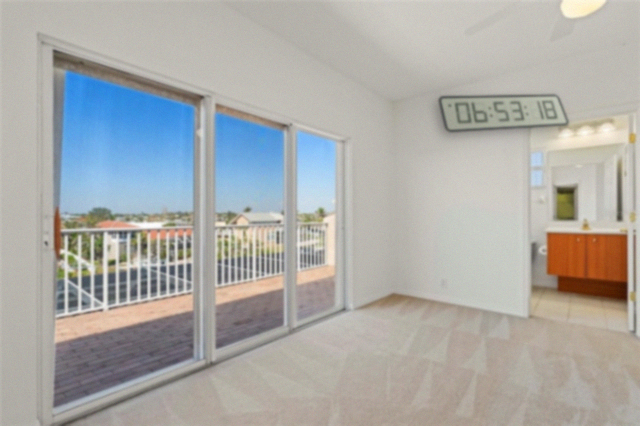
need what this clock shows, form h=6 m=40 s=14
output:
h=6 m=53 s=18
